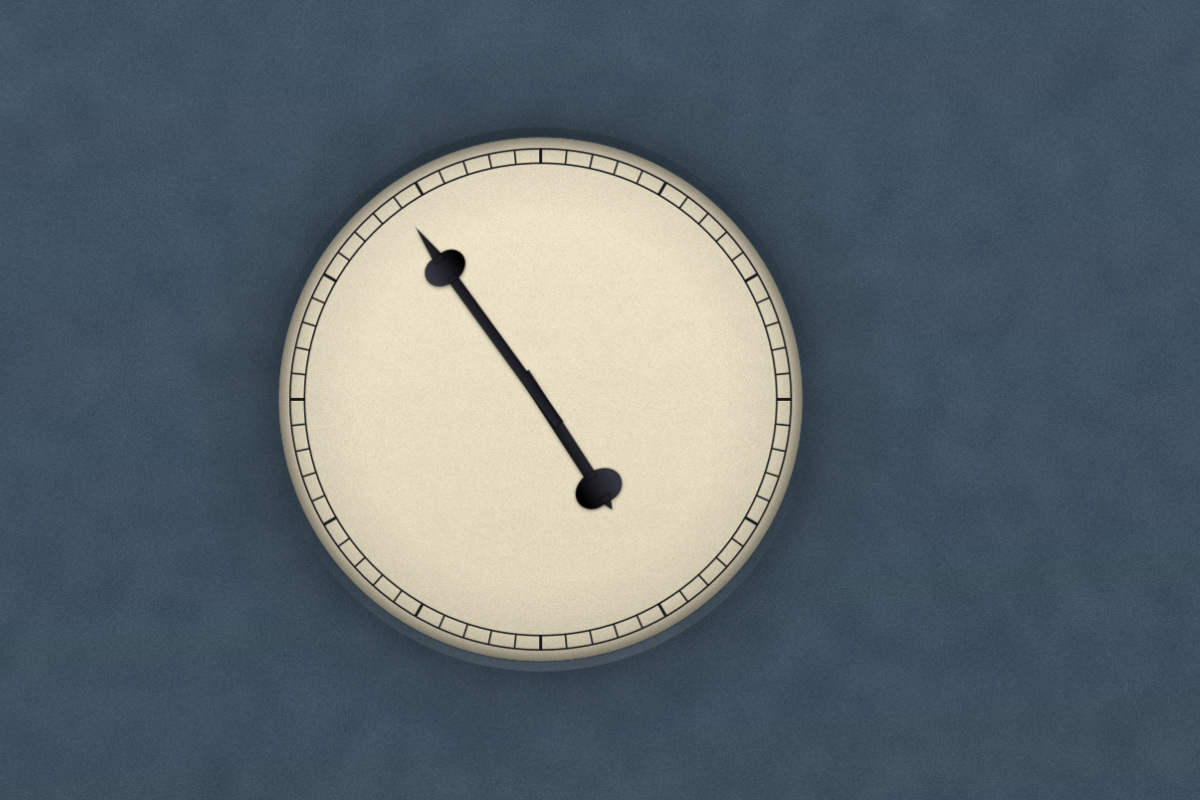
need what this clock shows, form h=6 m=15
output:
h=4 m=54
